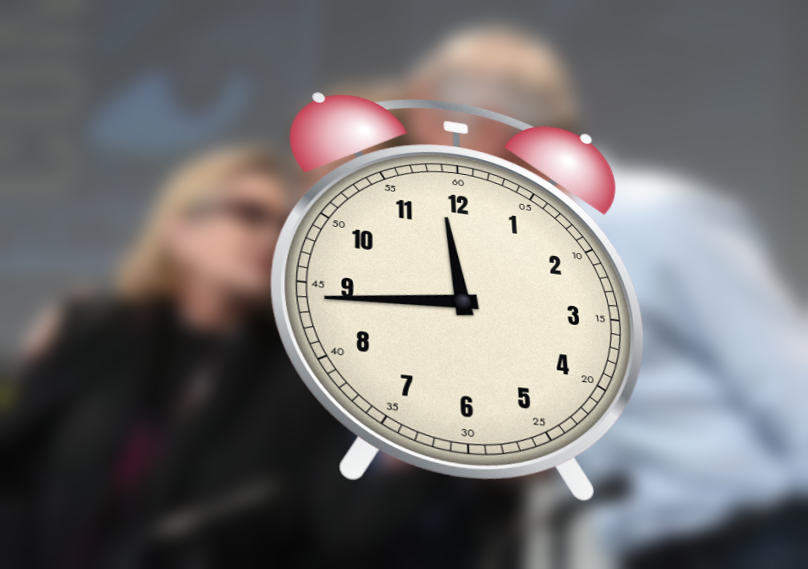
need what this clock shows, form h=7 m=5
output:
h=11 m=44
